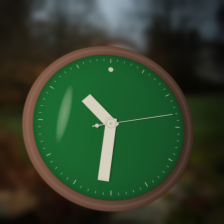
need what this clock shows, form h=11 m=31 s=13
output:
h=10 m=31 s=13
